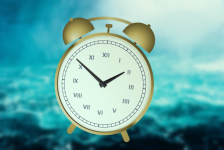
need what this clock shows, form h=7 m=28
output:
h=1 m=51
